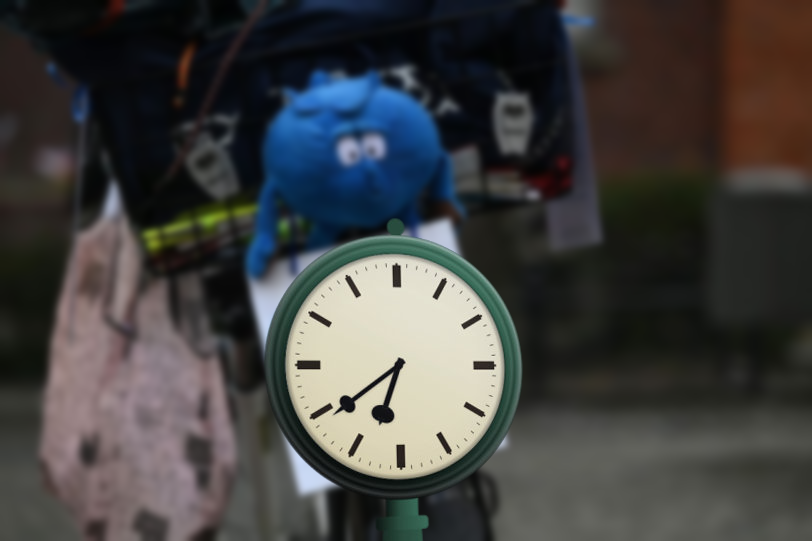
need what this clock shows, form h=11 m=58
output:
h=6 m=39
